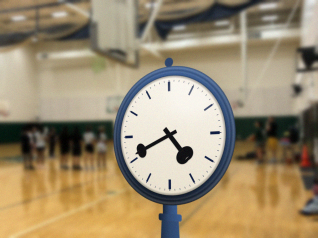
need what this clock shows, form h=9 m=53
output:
h=4 m=41
